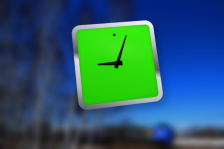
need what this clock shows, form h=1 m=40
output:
h=9 m=4
